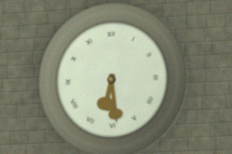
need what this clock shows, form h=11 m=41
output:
h=6 m=29
